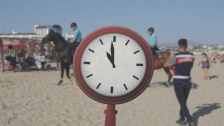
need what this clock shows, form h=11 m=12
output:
h=10 m=59
